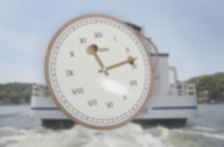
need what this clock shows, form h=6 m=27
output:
h=11 m=13
